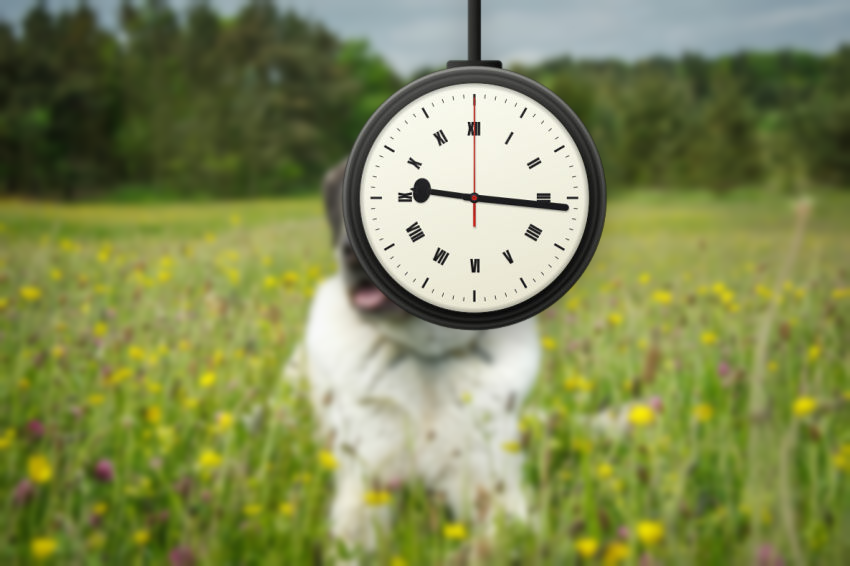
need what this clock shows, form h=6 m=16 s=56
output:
h=9 m=16 s=0
